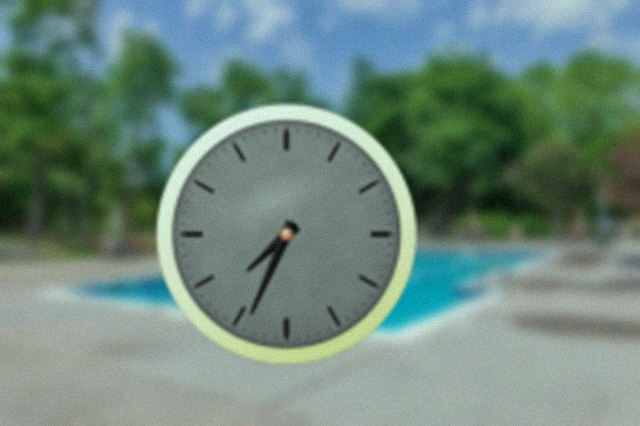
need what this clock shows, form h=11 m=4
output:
h=7 m=34
